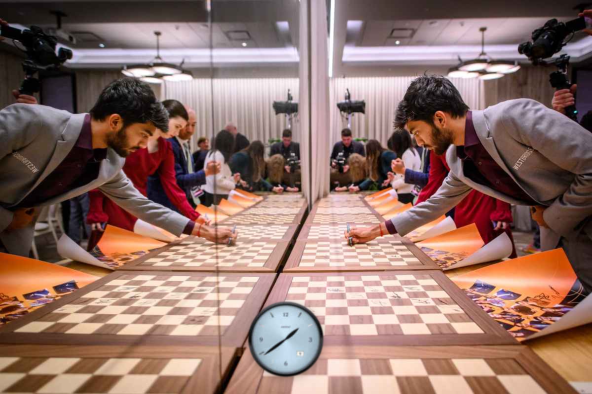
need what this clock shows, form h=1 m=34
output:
h=1 m=39
